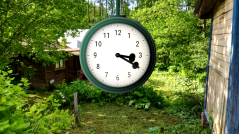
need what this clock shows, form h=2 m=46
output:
h=3 m=20
